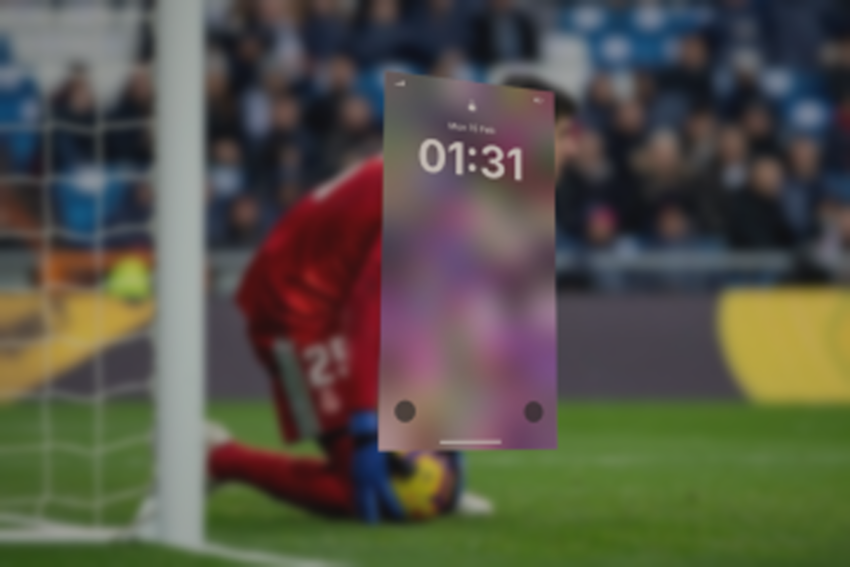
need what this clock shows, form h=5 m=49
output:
h=1 m=31
